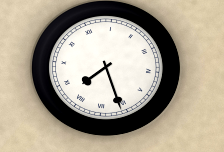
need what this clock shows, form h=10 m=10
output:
h=8 m=31
